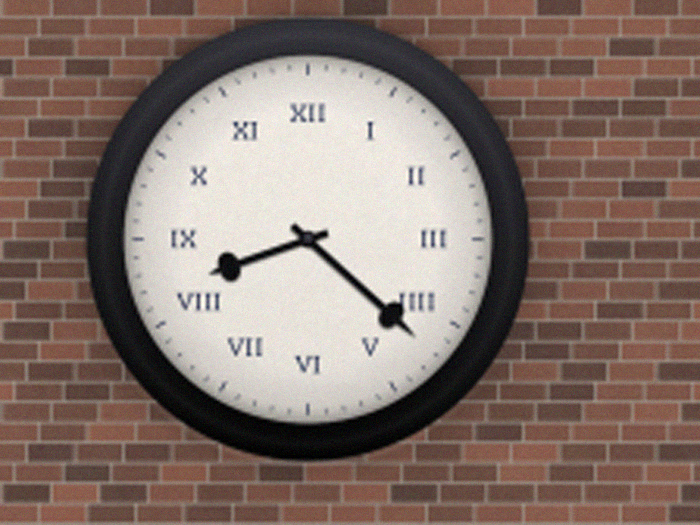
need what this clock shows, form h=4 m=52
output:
h=8 m=22
